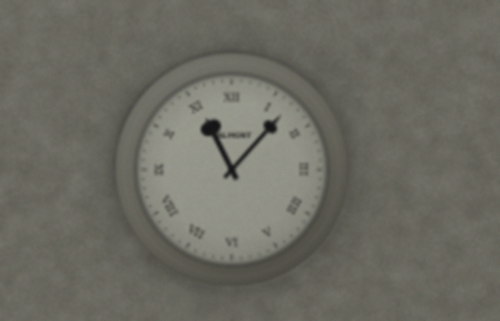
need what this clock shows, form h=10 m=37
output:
h=11 m=7
